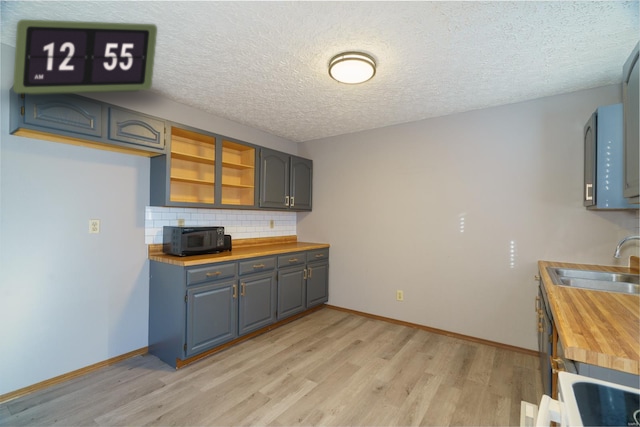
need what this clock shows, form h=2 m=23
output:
h=12 m=55
